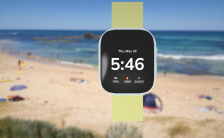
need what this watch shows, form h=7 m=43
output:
h=5 m=46
